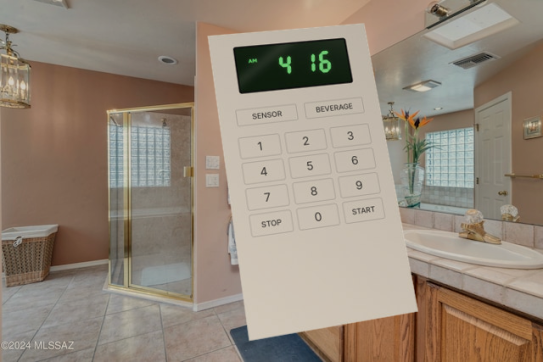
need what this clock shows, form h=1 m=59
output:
h=4 m=16
